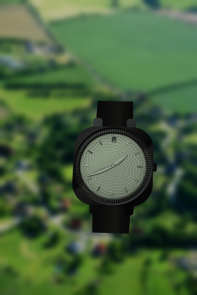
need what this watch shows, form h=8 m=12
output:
h=1 m=41
